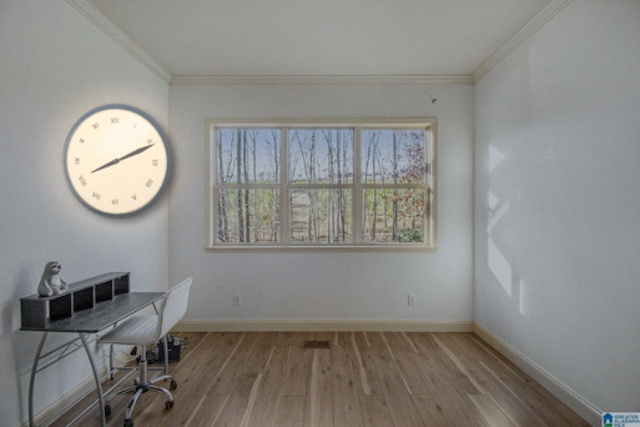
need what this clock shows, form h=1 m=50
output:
h=8 m=11
